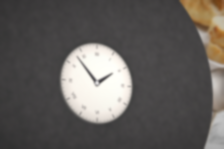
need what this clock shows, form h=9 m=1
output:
h=1 m=53
